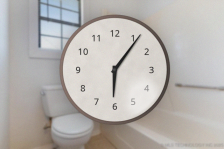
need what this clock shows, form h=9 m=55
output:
h=6 m=6
